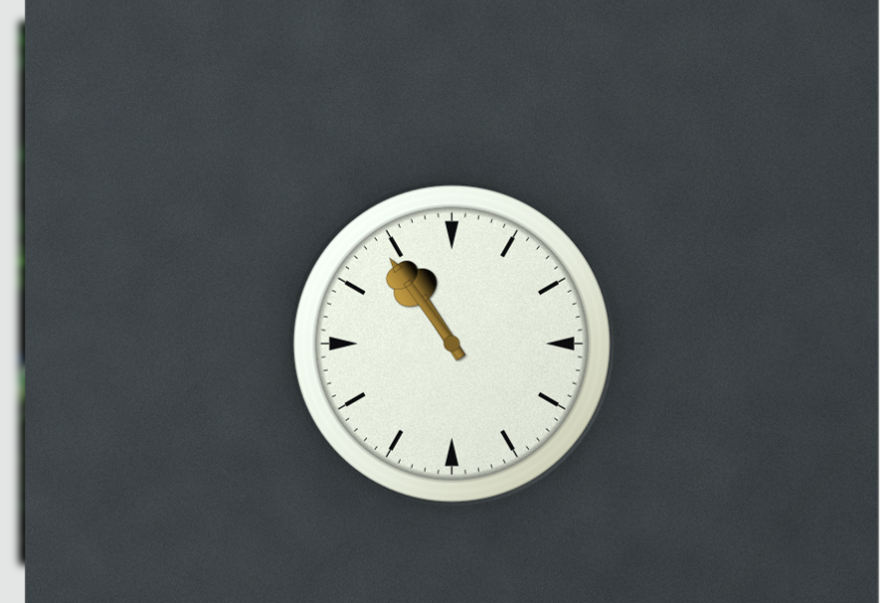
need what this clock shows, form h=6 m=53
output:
h=10 m=54
